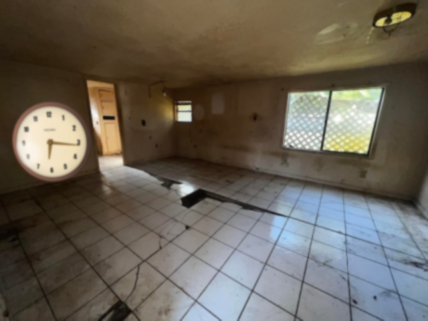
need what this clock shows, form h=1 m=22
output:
h=6 m=16
